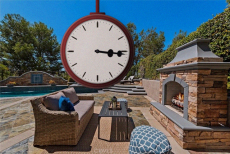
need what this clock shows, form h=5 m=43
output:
h=3 m=16
